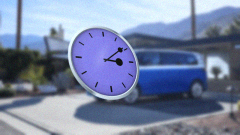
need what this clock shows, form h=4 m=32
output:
h=3 m=9
